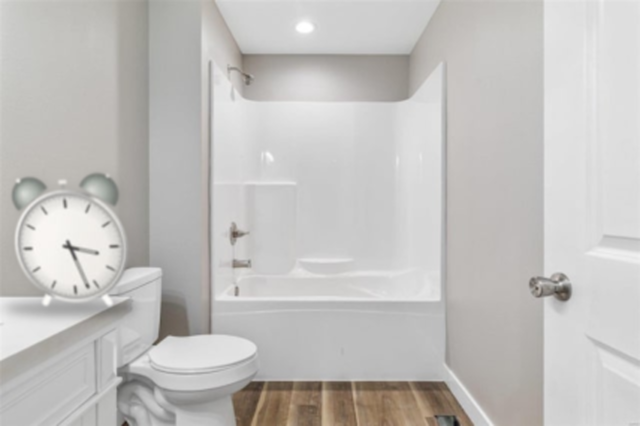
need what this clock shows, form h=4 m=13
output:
h=3 m=27
